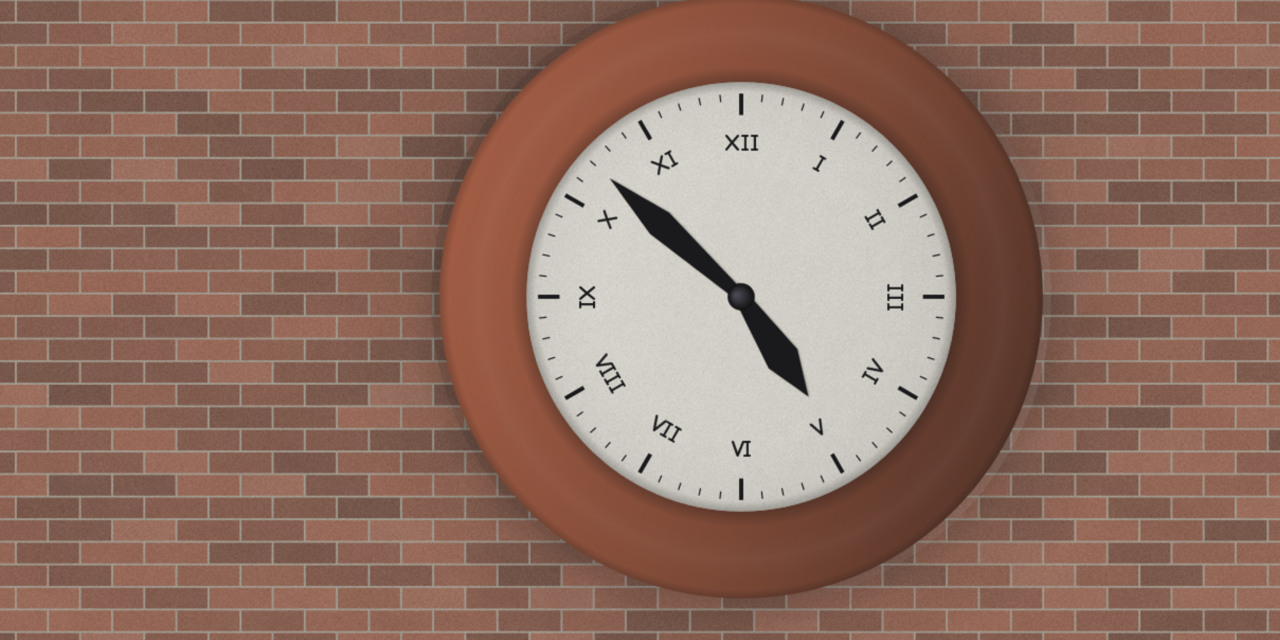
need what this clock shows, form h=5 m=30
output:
h=4 m=52
